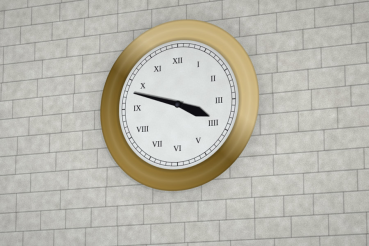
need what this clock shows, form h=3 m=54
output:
h=3 m=48
